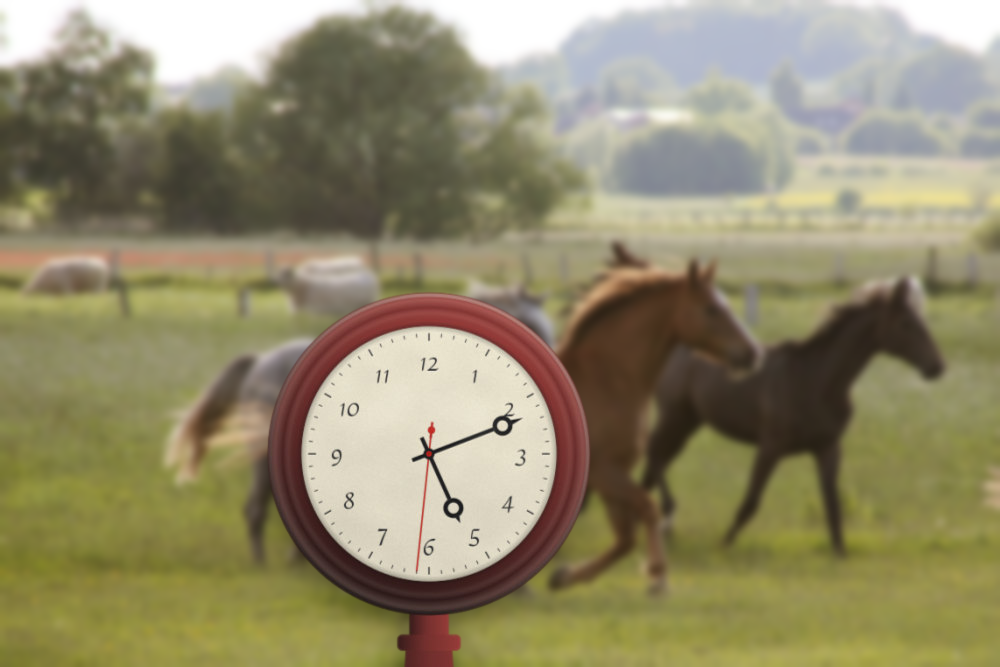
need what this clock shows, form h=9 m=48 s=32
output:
h=5 m=11 s=31
